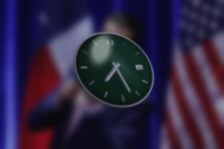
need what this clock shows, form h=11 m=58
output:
h=7 m=27
